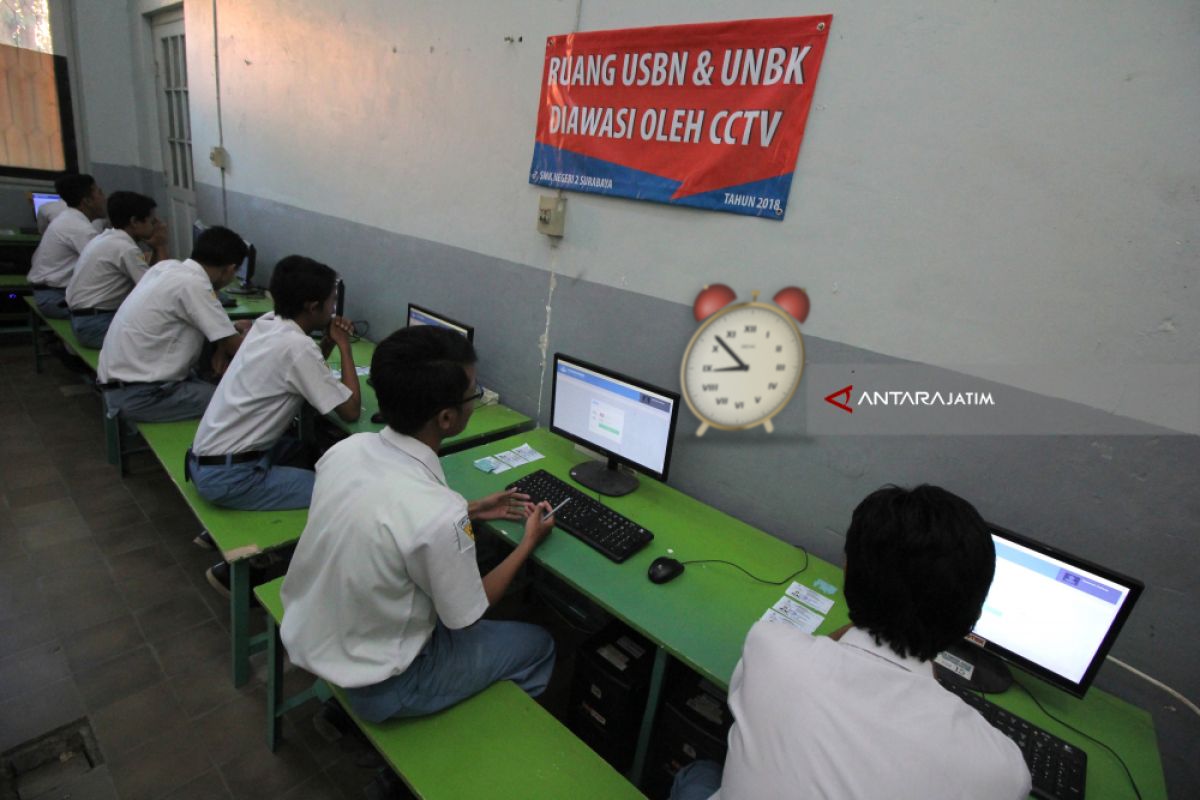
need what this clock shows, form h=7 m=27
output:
h=8 m=52
